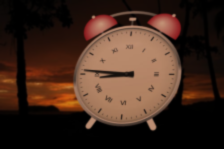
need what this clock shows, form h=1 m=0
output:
h=8 m=46
